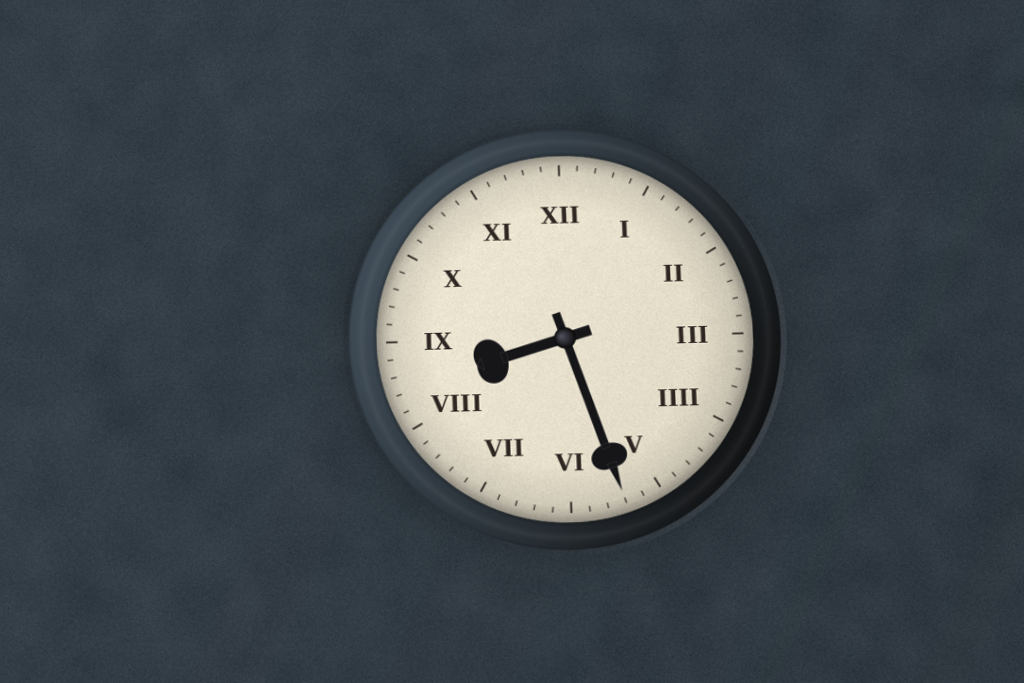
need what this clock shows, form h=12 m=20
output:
h=8 m=27
